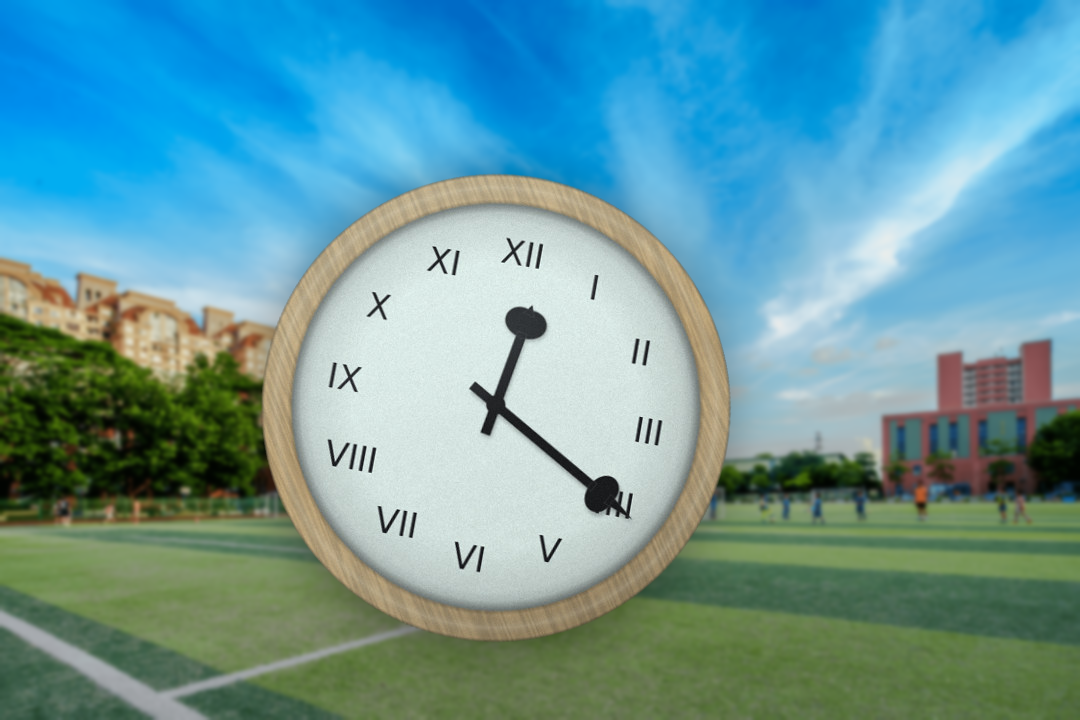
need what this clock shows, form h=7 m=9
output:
h=12 m=20
